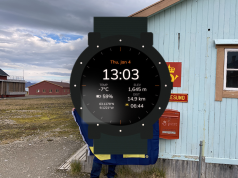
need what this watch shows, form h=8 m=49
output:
h=13 m=3
